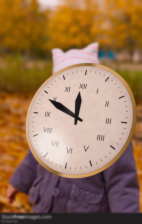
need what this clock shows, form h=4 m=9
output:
h=11 m=49
